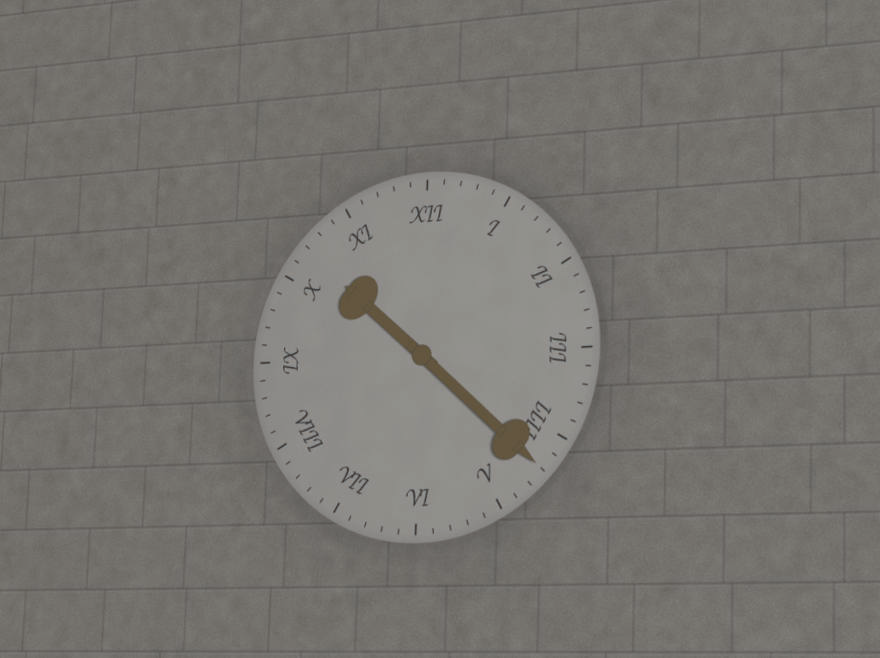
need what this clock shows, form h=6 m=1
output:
h=10 m=22
